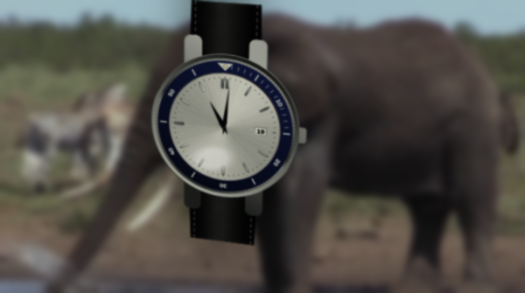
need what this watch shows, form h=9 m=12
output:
h=11 m=1
